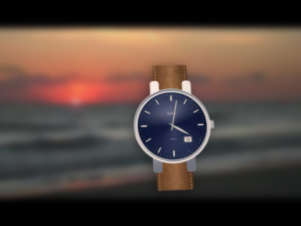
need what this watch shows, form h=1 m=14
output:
h=4 m=2
